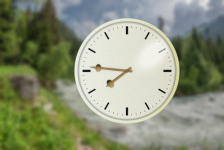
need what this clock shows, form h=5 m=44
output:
h=7 m=46
